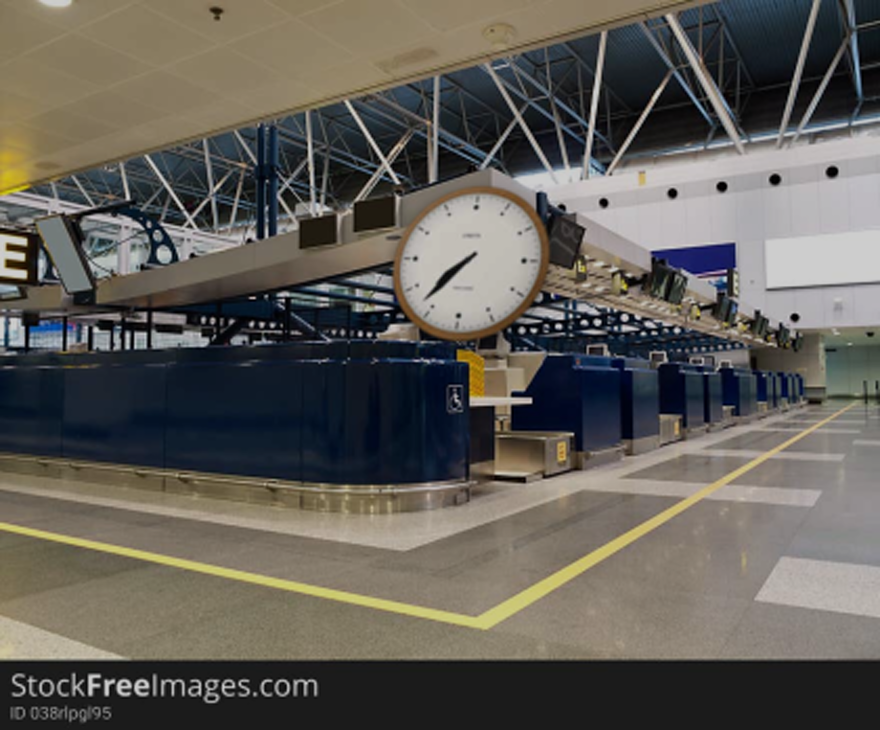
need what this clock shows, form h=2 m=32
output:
h=7 m=37
